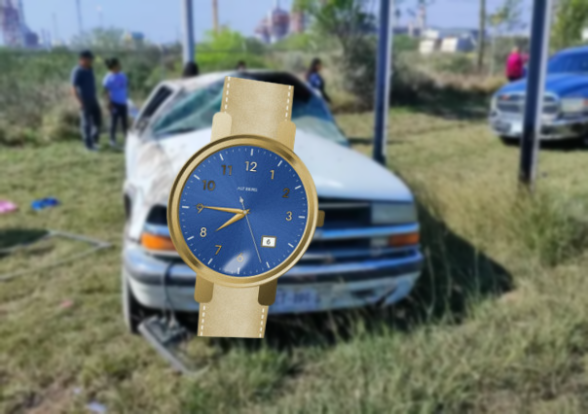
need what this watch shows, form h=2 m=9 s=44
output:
h=7 m=45 s=26
